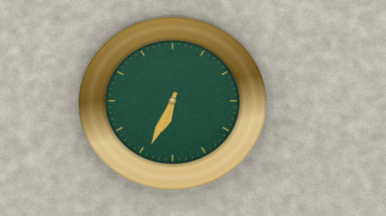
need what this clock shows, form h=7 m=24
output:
h=6 m=34
